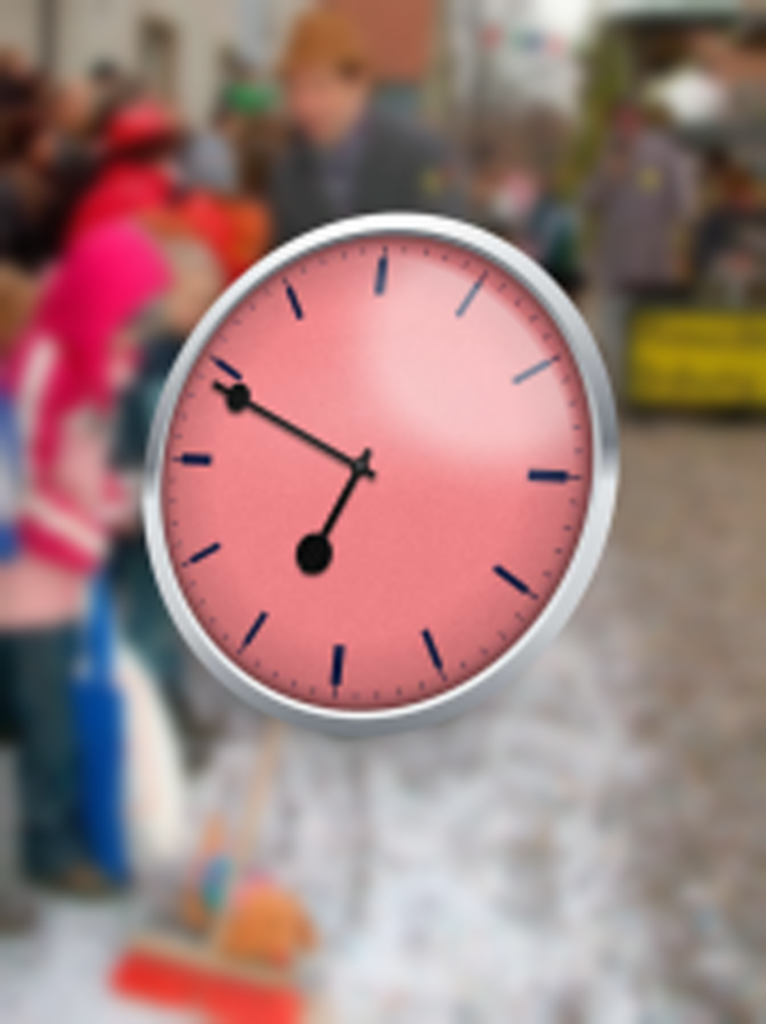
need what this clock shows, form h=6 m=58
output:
h=6 m=49
